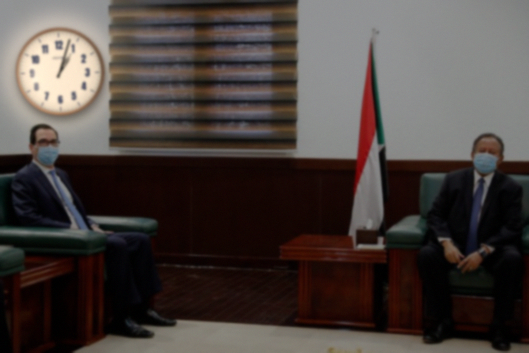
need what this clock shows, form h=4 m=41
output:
h=1 m=3
